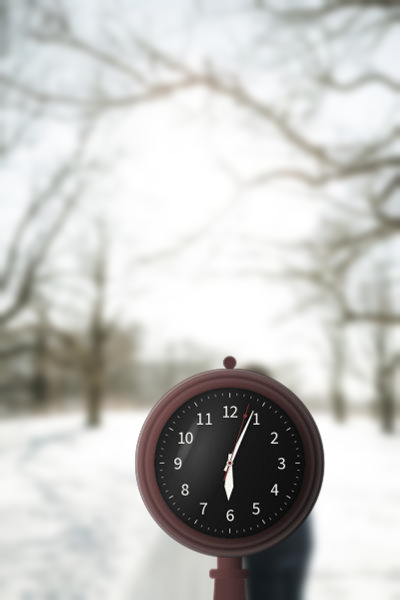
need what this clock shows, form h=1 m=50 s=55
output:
h=6 m=4 s=3
